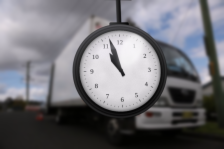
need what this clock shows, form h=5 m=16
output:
h=10 m=57
